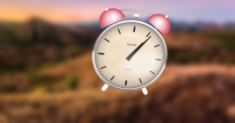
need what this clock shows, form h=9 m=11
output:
h=1 m=6
